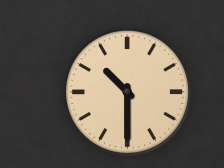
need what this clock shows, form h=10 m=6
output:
h=10 m=30
